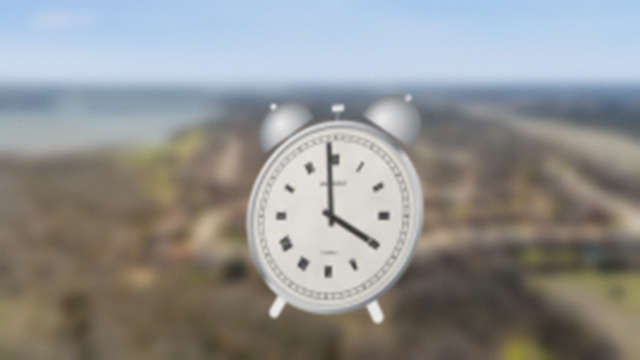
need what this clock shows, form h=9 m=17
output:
h=3 m=59
